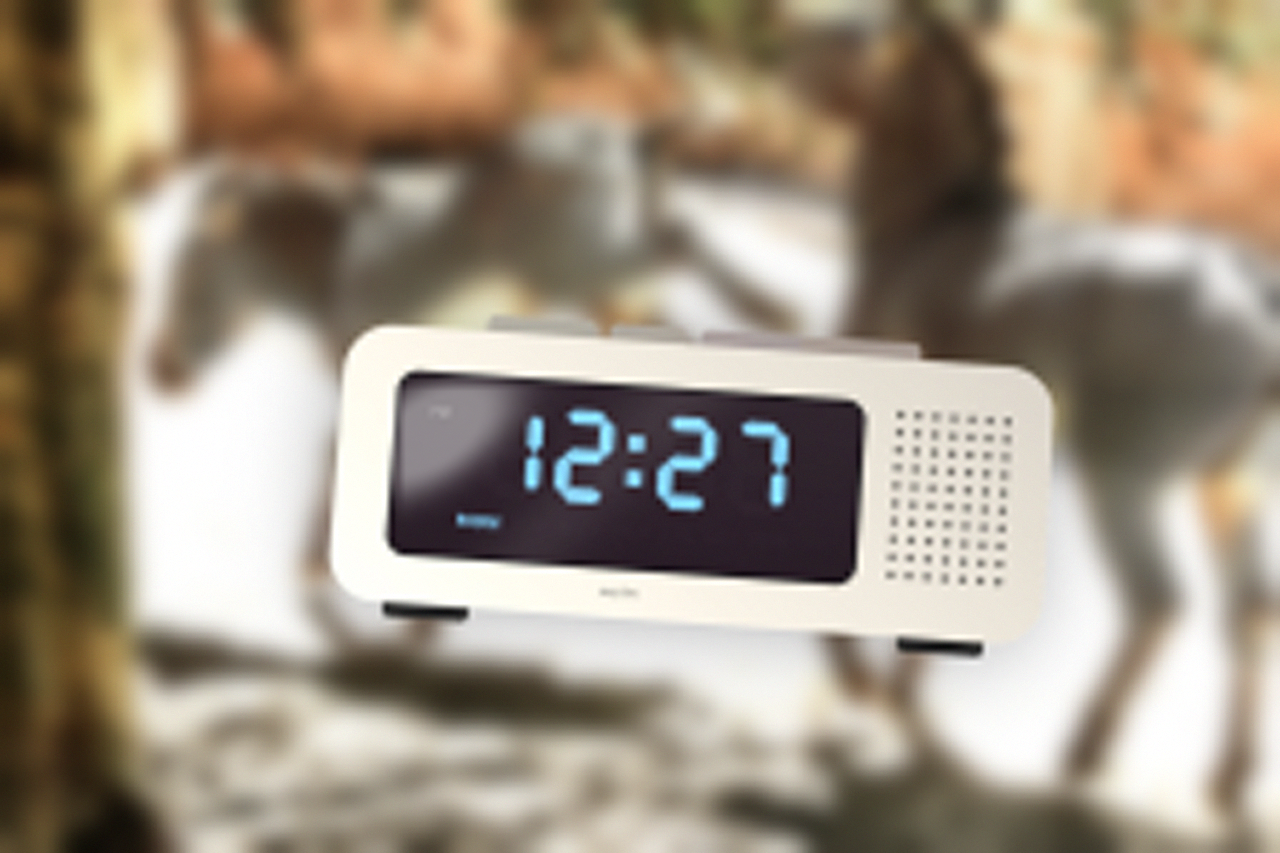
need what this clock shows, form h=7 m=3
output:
h=12 m=27
